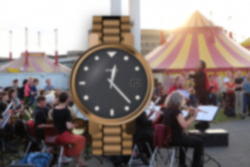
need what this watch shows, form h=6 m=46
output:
h=12 m=23
